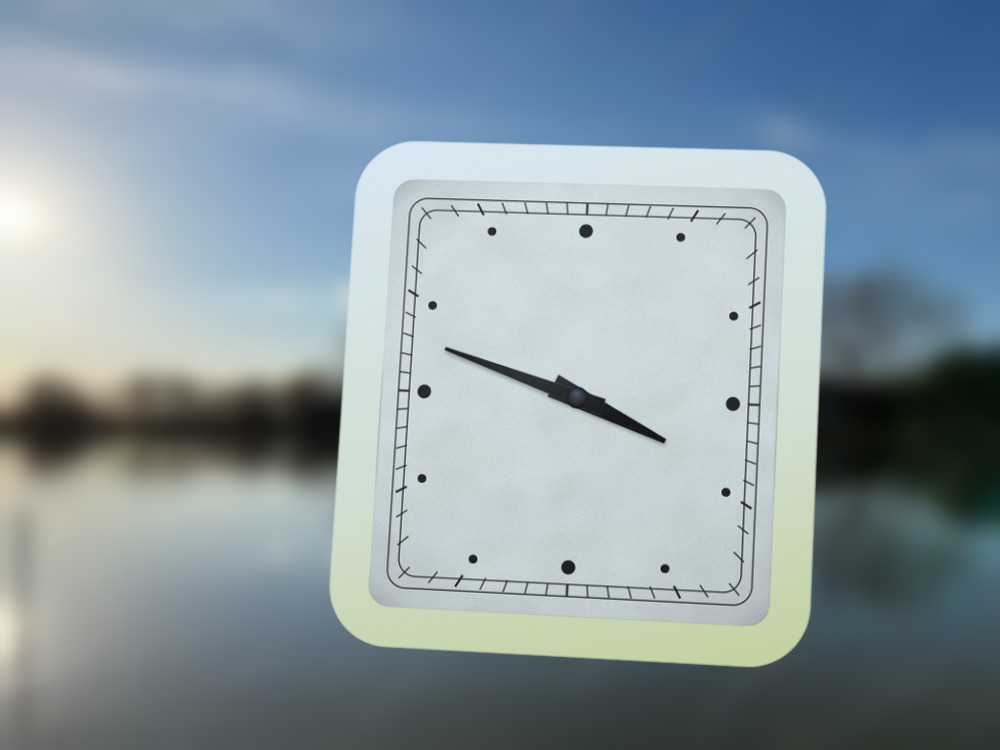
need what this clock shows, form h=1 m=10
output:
h=3 m=48
